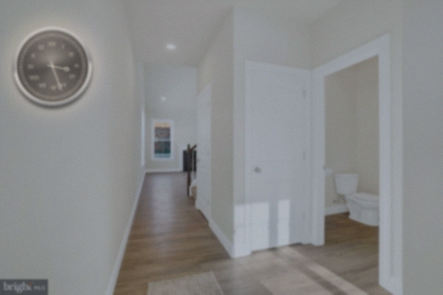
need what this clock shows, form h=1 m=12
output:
h=3 m=27
